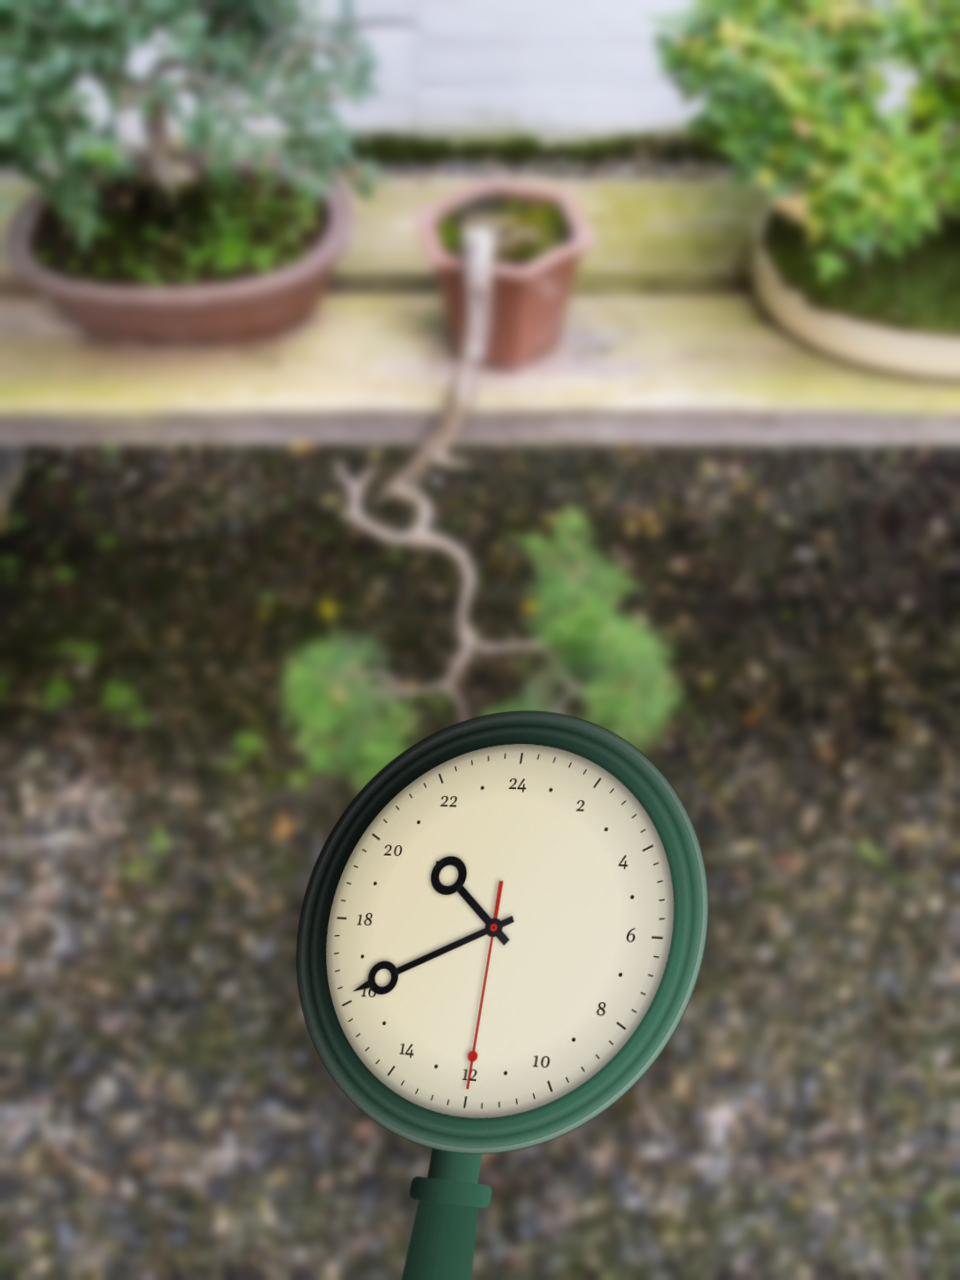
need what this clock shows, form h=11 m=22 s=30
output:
h=20 m=40 s=30
